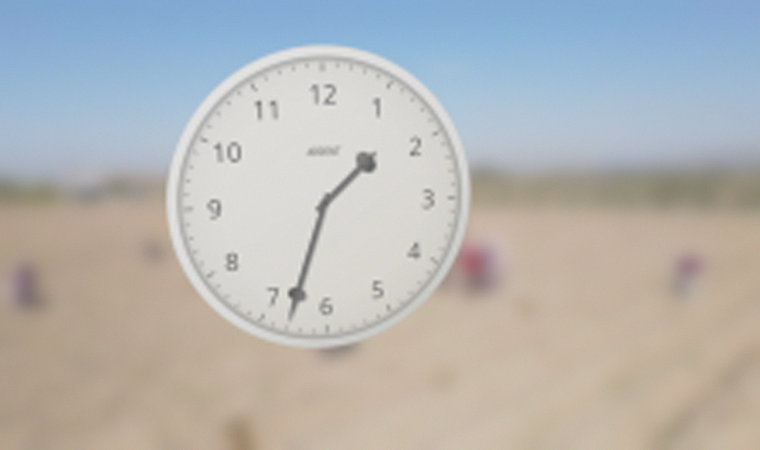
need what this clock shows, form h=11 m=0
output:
h=1 m=33
